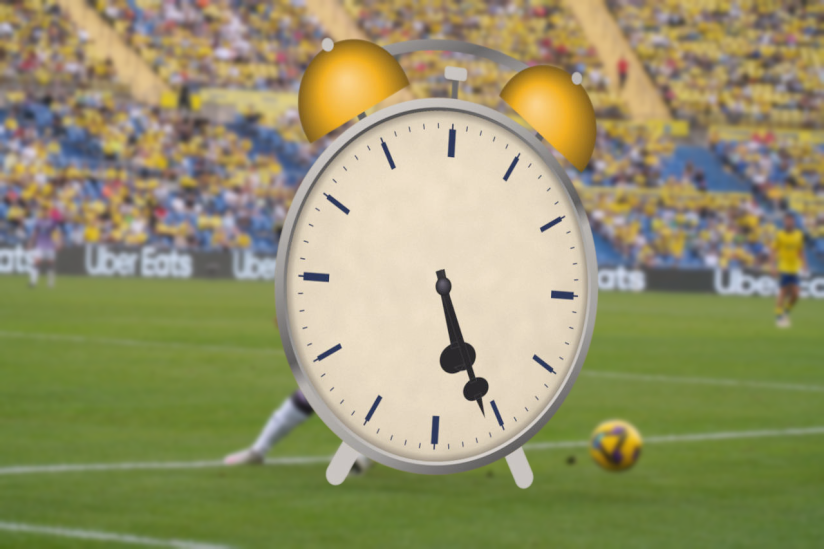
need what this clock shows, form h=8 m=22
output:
h=5 m=26
